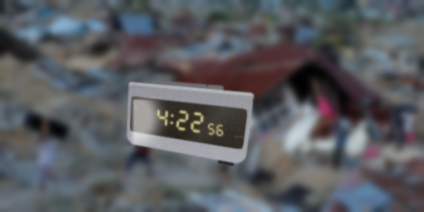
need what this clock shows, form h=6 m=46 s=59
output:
h=4 m=22 s=56
